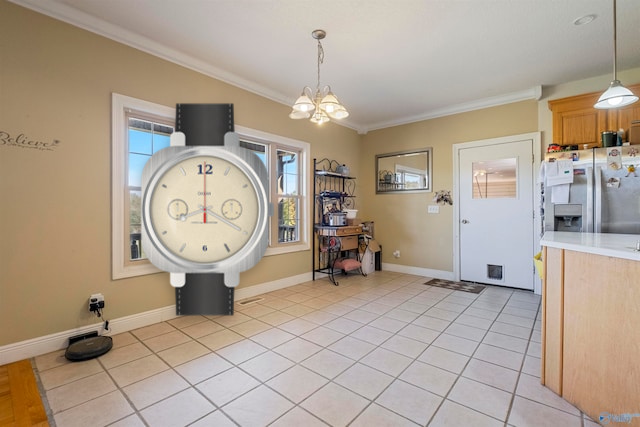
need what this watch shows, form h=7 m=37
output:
h=8 m=20
